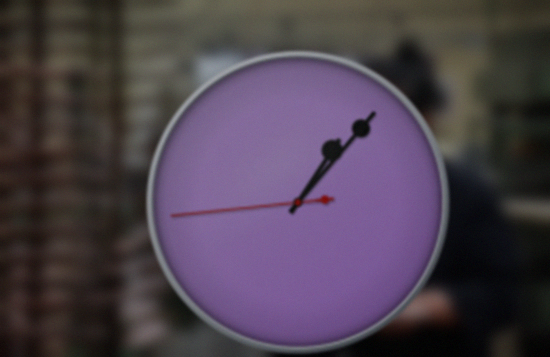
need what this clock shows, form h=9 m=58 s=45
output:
h=1 m=6 s=44
